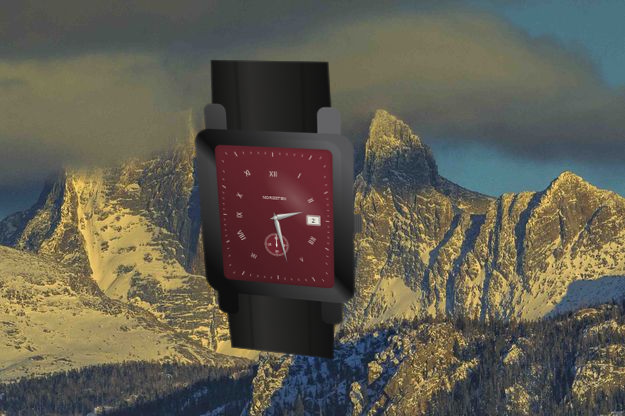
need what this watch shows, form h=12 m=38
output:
h=2 m=28
